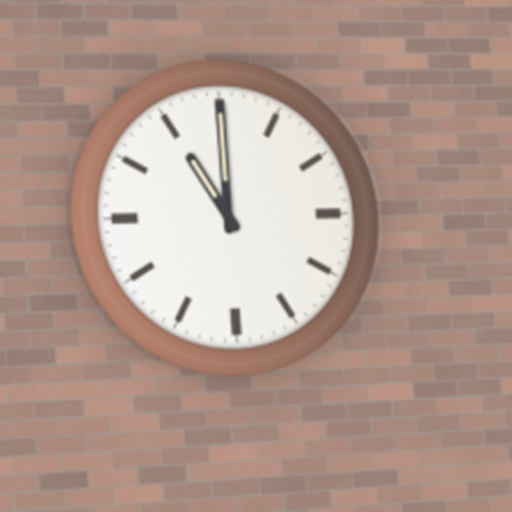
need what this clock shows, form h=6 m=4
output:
h=11 m=0
